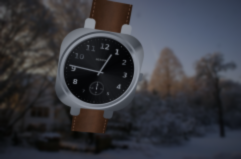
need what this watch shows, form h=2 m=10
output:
h=12 m=46
